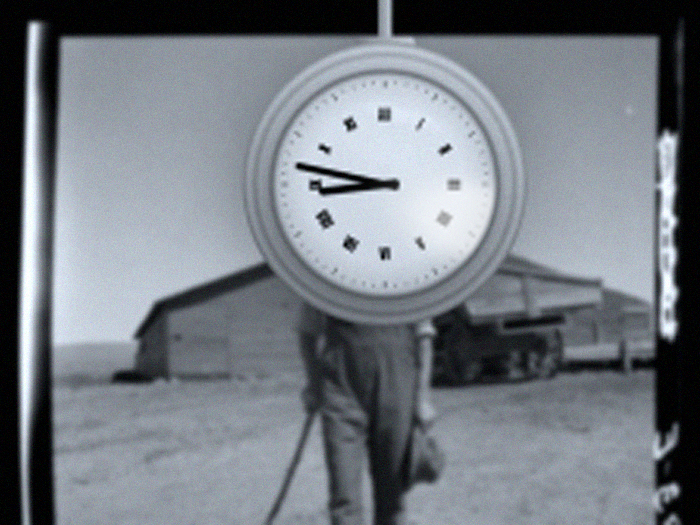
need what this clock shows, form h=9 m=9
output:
h=8 m=47
